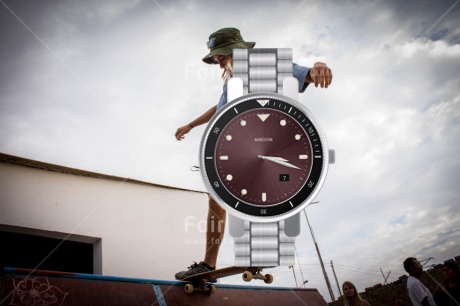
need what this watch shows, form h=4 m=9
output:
h=3 m=18
